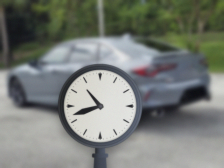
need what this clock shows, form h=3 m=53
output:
h=10 m=42
